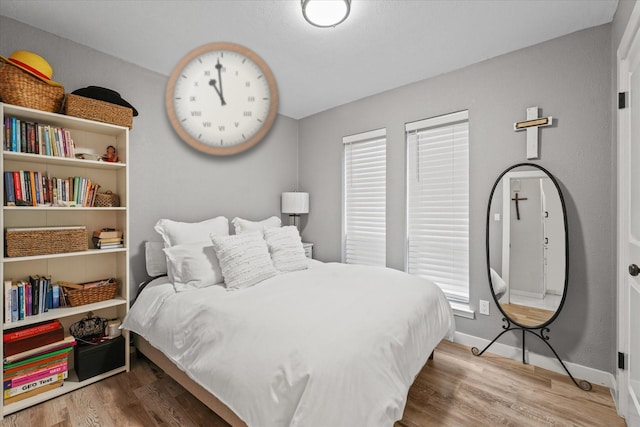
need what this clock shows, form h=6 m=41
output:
h=10 m=59
